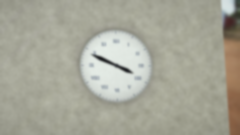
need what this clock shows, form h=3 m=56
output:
h=3 m=49
